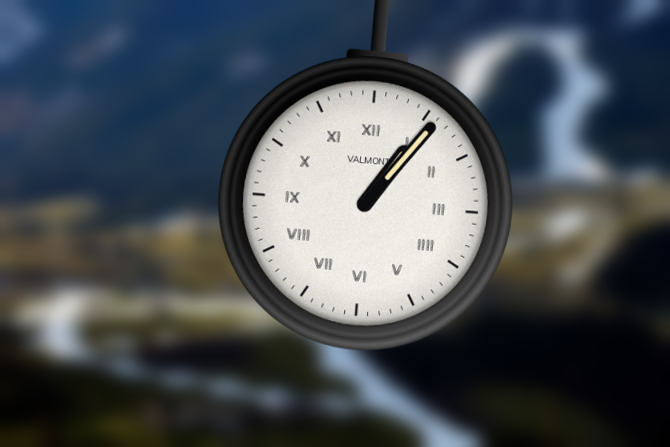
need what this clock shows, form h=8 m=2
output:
h=1 m=6
